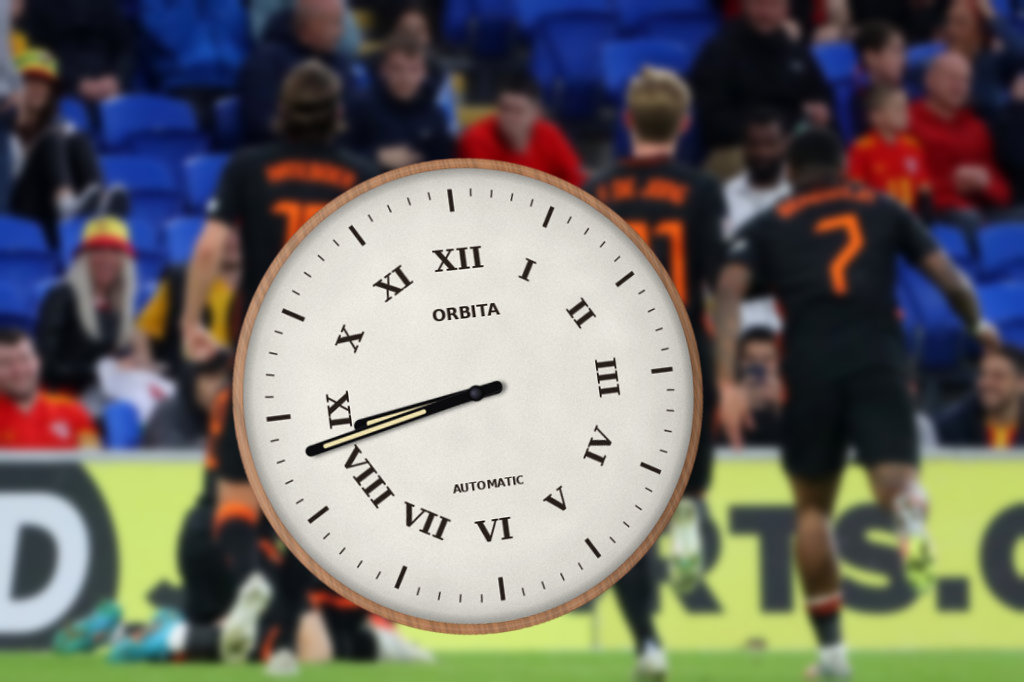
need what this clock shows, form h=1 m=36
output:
h=8 m=43
